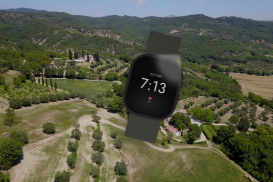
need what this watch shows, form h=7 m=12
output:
h=7 m=13
